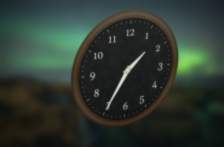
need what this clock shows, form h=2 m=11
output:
h=1 m=35
